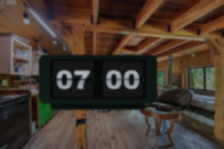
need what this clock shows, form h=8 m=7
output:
h=7 m=0
